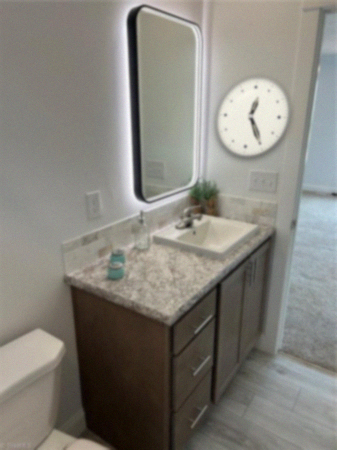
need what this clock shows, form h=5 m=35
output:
h=12 m=25
